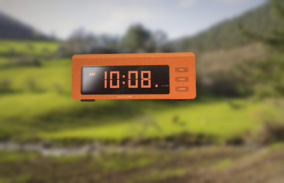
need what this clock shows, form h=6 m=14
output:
h=10 m=8
